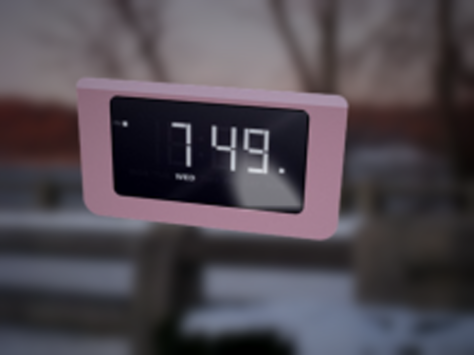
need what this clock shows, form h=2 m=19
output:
h=7 m=49
